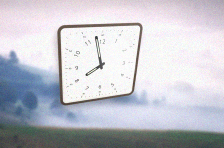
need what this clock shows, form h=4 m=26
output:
h=7 m=58
